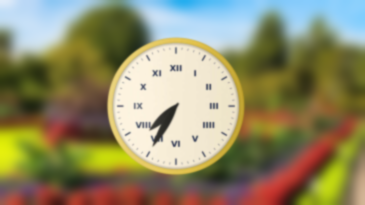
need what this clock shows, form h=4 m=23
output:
h=7 m=35
